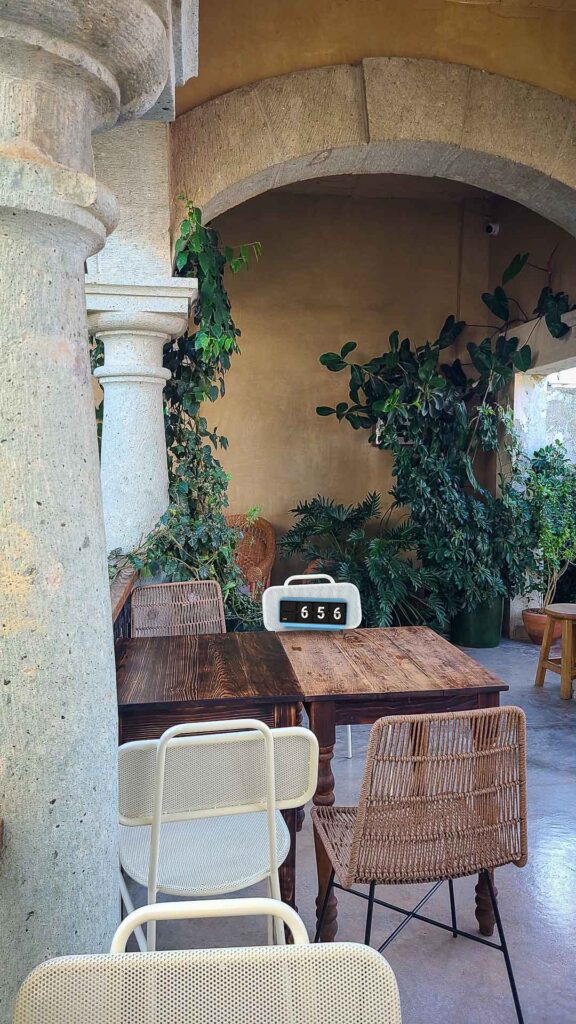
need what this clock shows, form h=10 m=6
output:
h=6 m=56
